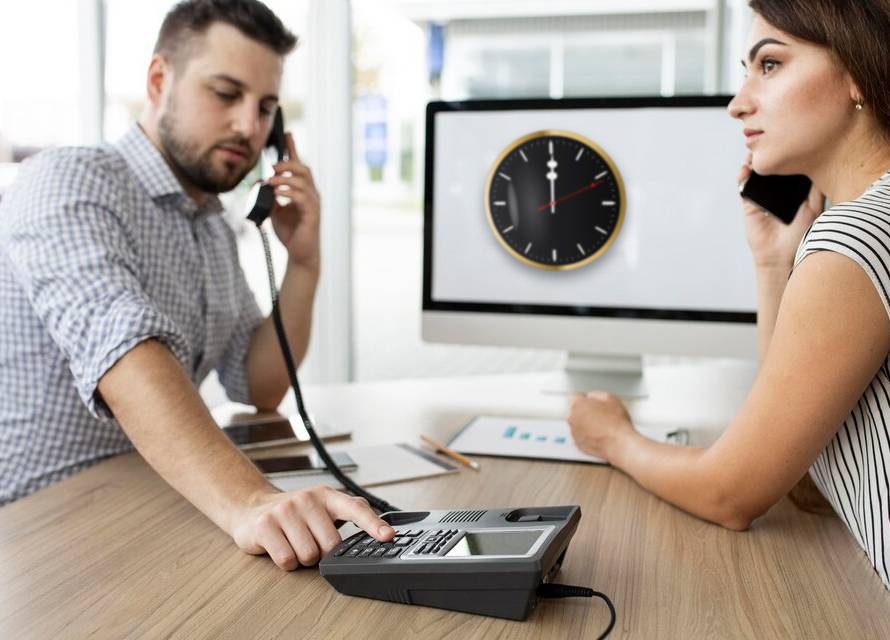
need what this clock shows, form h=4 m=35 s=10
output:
h=12 m=0 s=11
